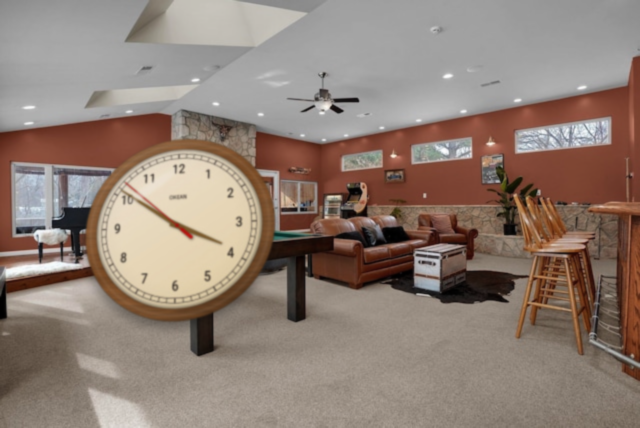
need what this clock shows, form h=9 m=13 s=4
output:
h=3 m=50 s=52
